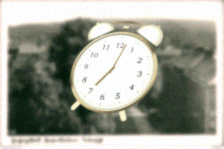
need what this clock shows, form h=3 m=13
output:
h=7 m=2
